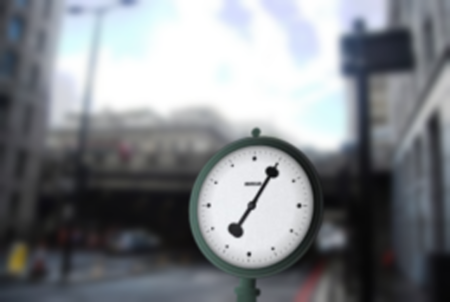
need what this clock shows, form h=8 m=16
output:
h=7 m=5
